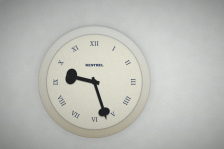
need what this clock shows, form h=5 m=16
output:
h=9 m=27
